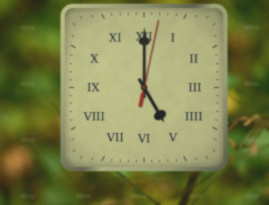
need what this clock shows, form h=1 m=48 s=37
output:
h=5 m=0 s=2
